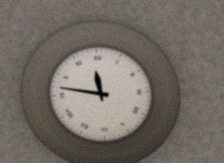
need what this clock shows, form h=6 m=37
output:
h=11 m=47
